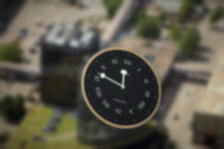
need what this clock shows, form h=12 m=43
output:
h=11 m=47
